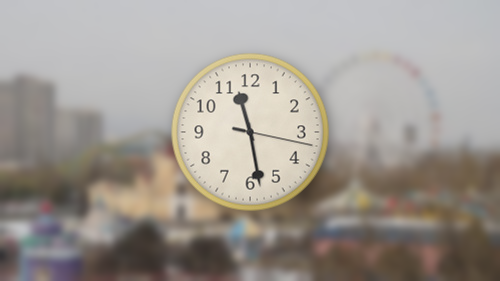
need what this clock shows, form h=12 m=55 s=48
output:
h=11 m=28 s=17
